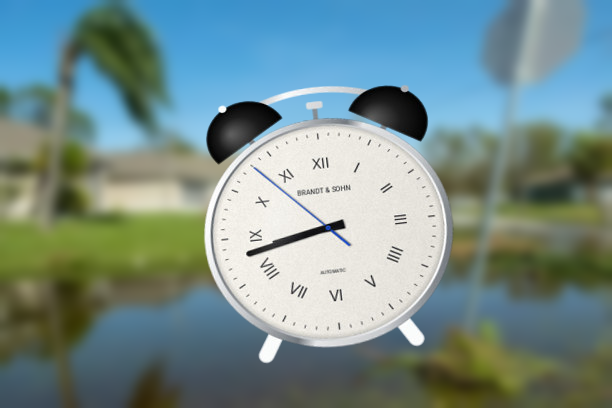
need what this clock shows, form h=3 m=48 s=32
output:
h=8 m=42 s=53
